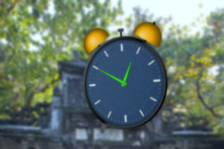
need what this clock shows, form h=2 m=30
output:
h=12 m=50
